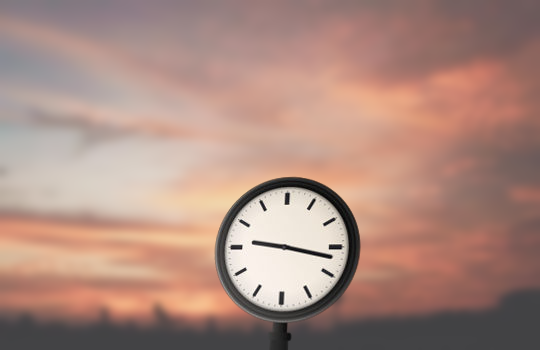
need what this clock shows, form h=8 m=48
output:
h=9 m=17
